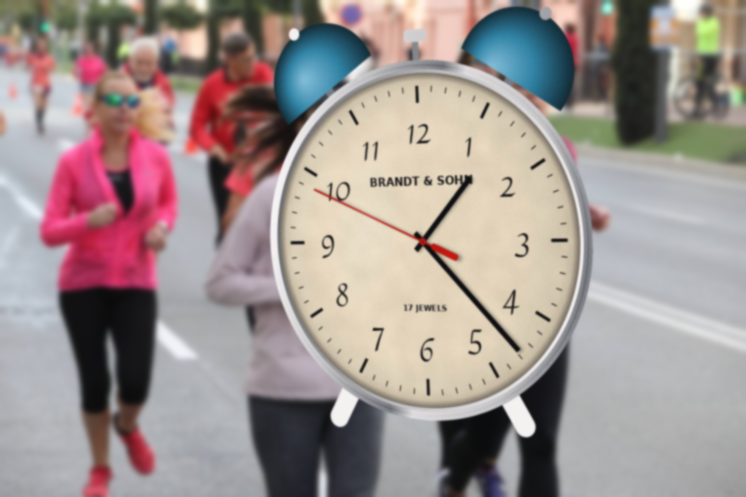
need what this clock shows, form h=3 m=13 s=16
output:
h=1 m=22 s=49
